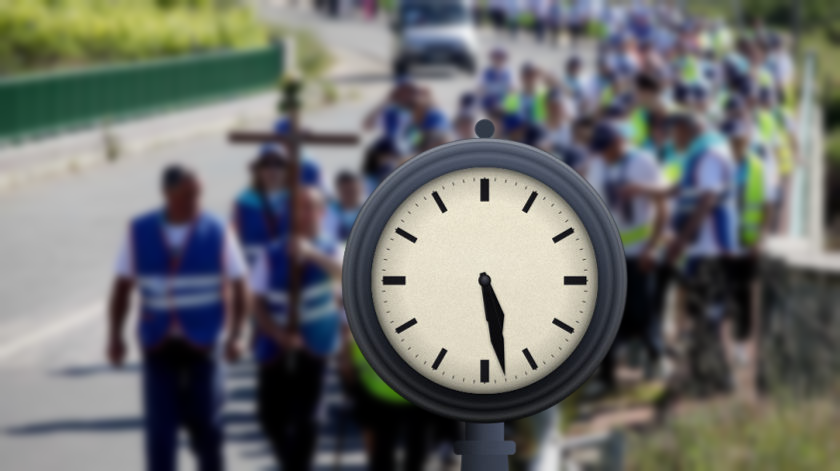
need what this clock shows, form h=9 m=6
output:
h=5 m=28
